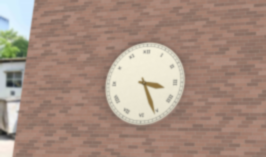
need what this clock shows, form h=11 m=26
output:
h=3 m=26
